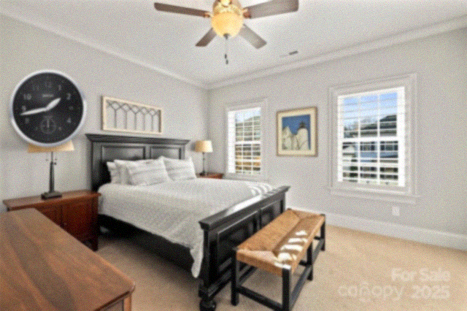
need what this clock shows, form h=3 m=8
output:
h=1 m=43
